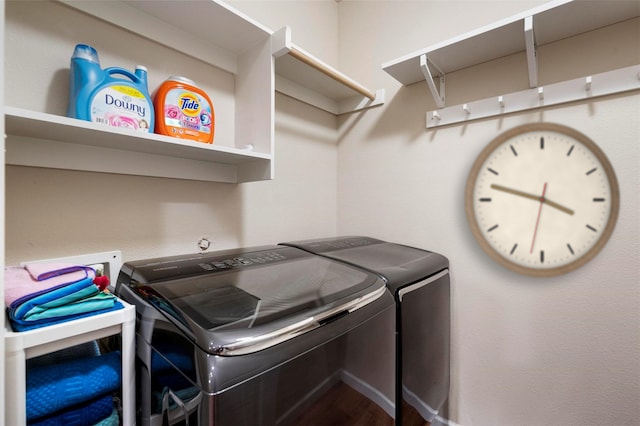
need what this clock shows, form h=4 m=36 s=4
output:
h=3 m=47 s=32
